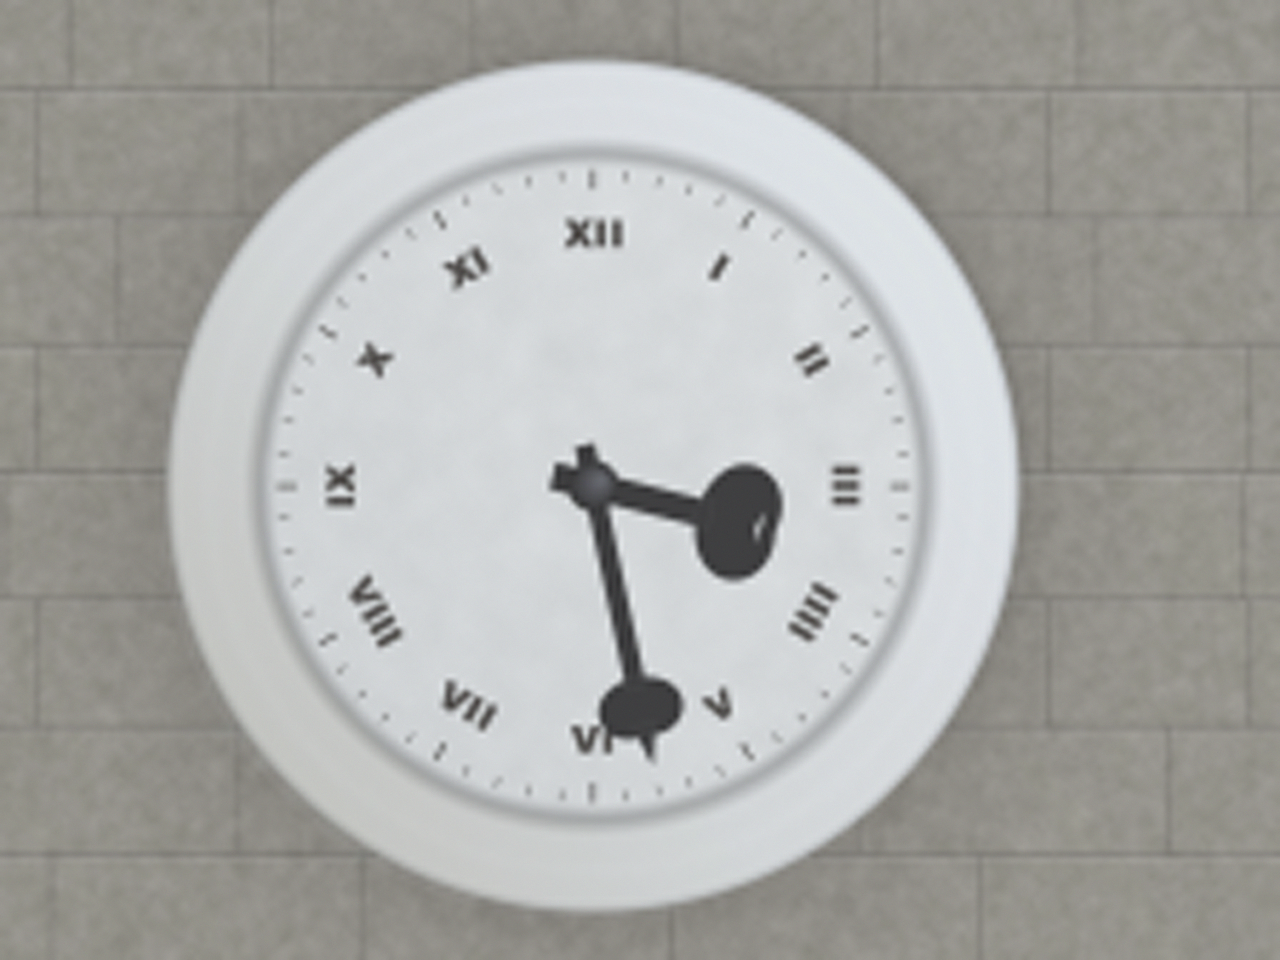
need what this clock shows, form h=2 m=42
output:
h=3 m=28
